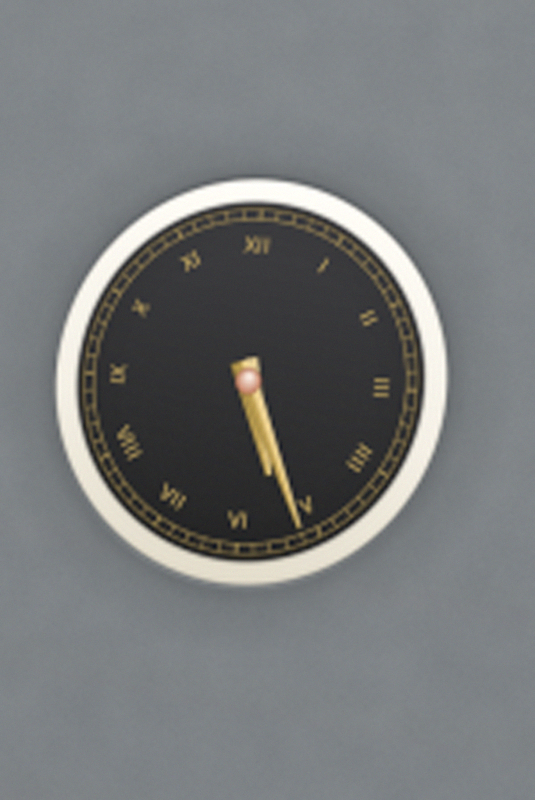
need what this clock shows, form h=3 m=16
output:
h=5 m=26
